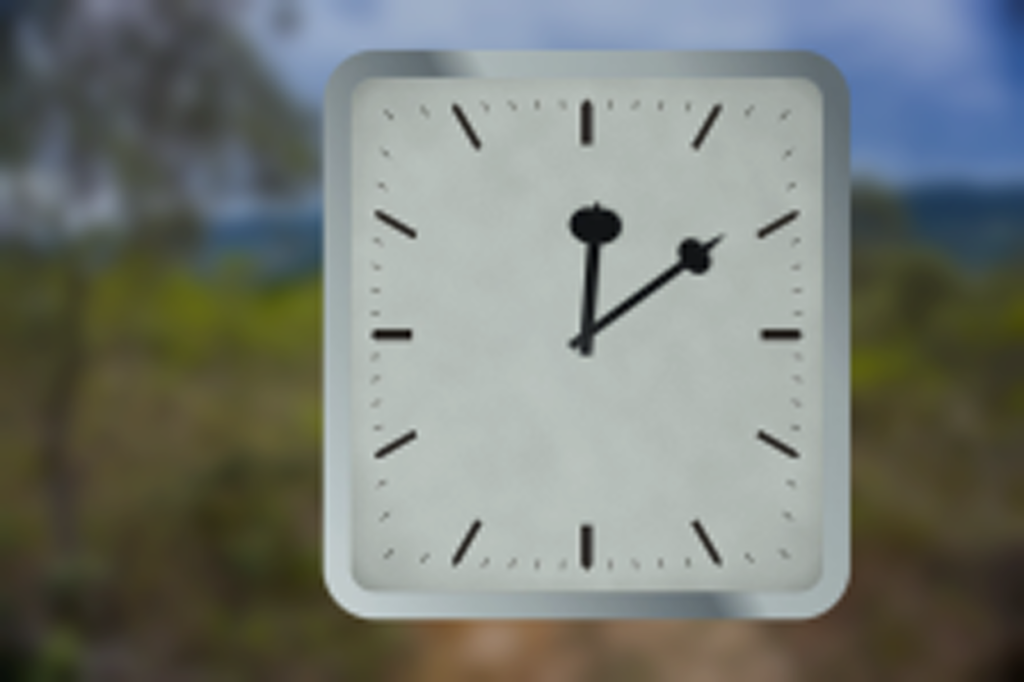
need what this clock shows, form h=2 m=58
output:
h=12 m=9
